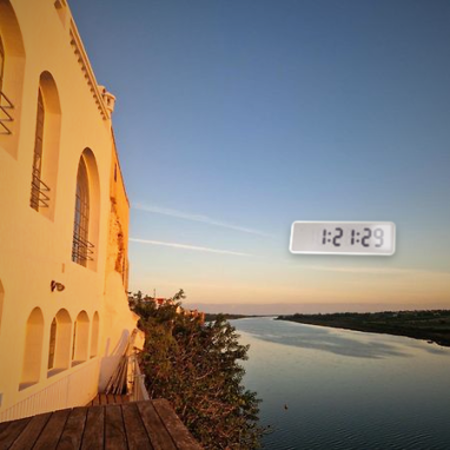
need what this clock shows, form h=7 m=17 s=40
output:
h=1 m=21 s=29
